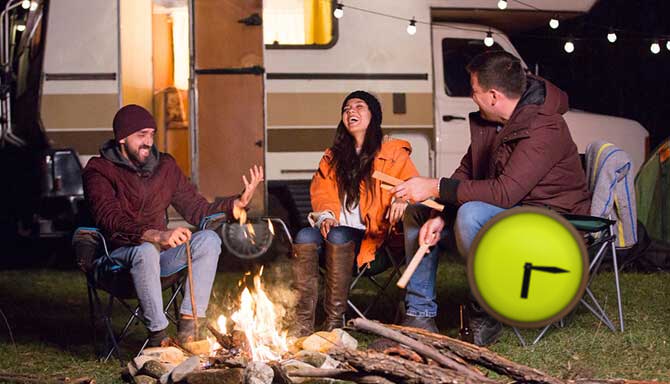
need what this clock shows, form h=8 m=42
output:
h=6 m=16
